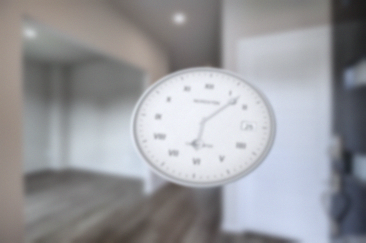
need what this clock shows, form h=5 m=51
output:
h=6 m=7
